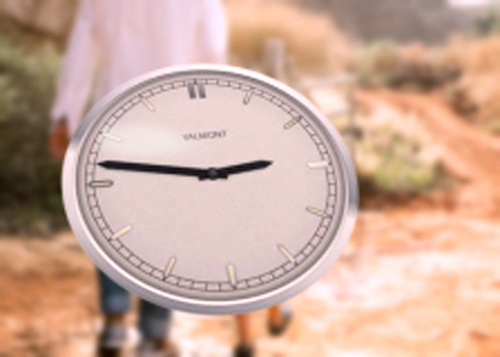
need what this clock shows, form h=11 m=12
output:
h=2 m=47
